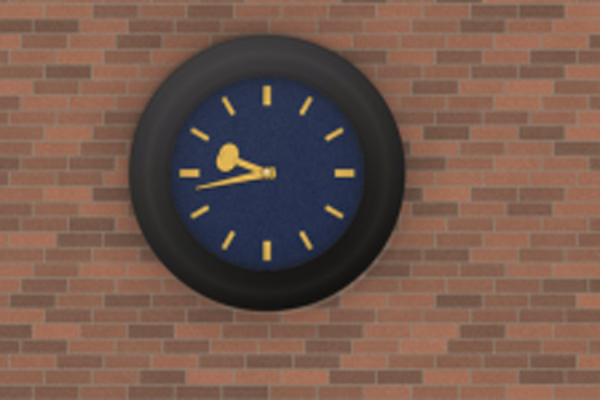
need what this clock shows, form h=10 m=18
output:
h=9 m=43
